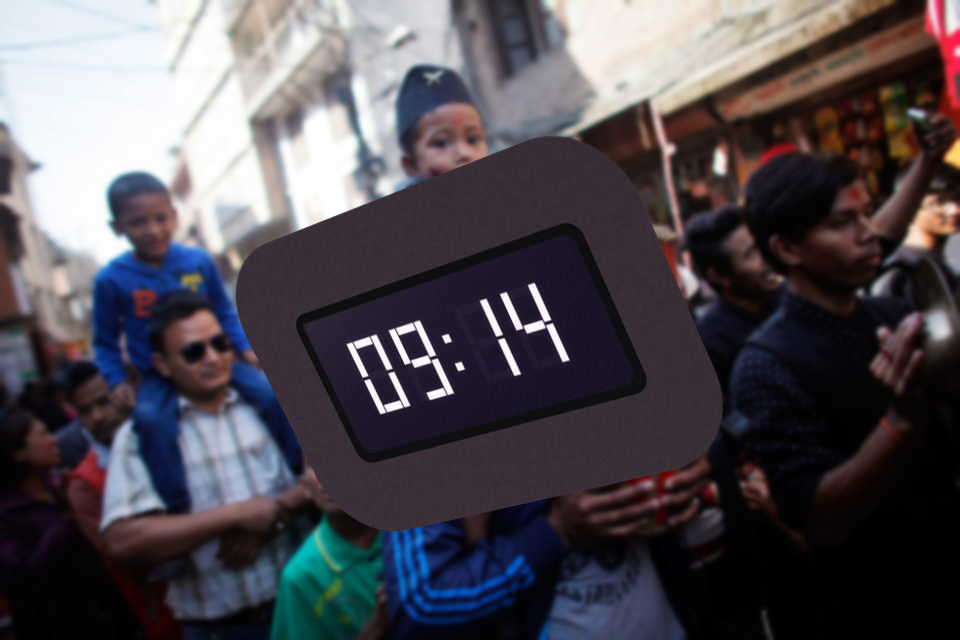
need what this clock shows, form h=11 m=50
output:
h=9 m=14
